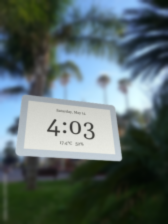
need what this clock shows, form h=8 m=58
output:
h=4 m=3
